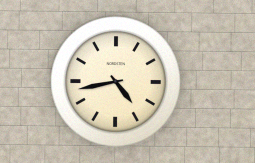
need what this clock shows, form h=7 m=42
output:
h=4 m=43
